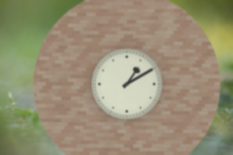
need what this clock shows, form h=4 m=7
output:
h=1 m=10
